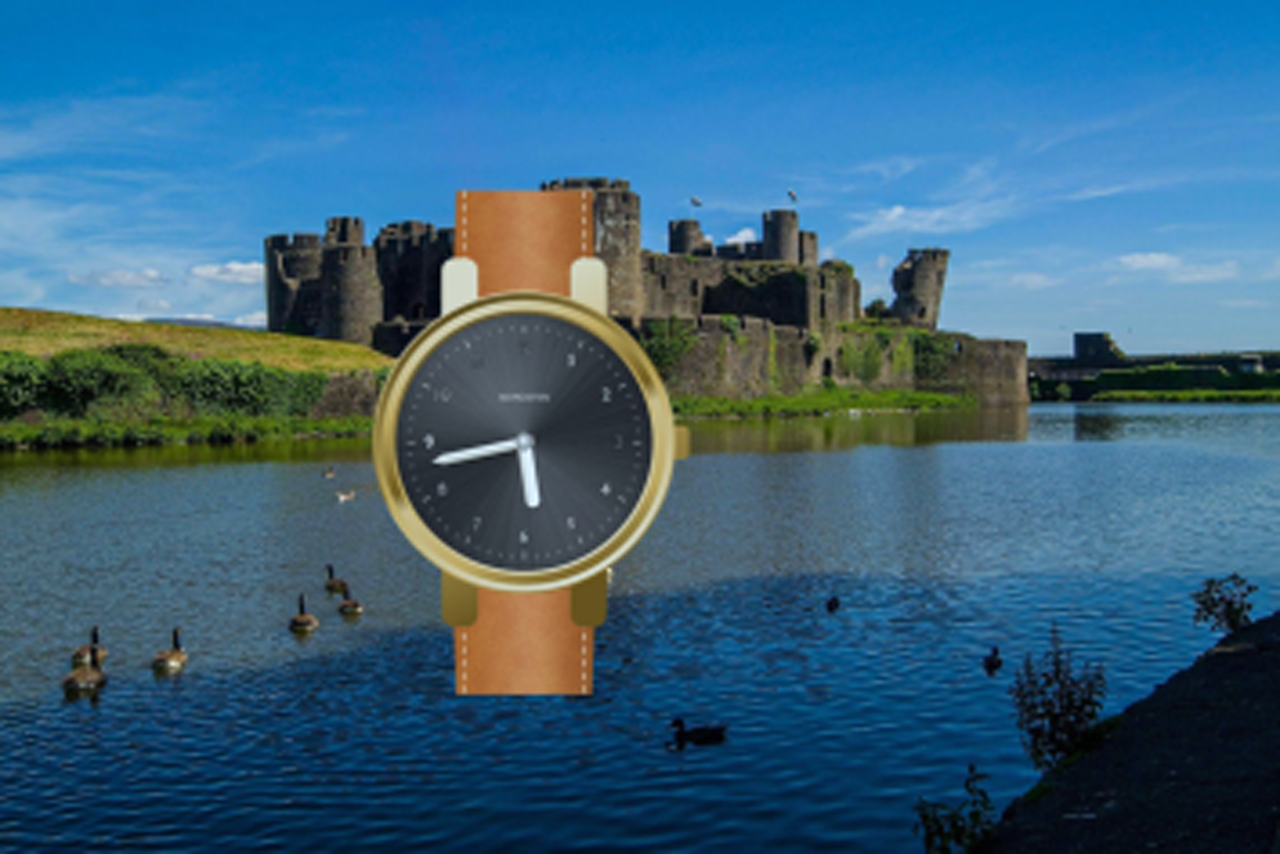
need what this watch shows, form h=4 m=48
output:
h=5 m=43
